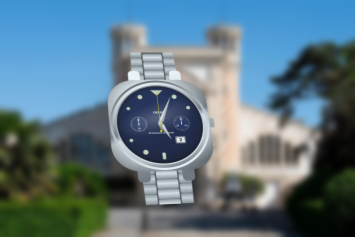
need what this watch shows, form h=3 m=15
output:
h=5 m=4
